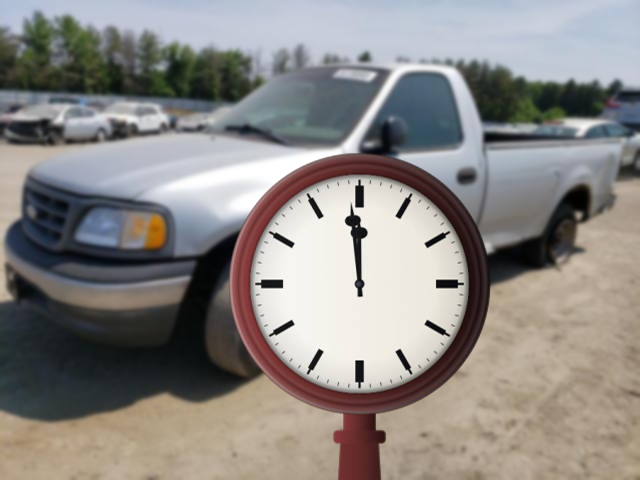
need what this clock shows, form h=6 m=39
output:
h=11 m=59
